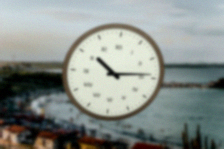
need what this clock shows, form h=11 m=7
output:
h=10 m=14
